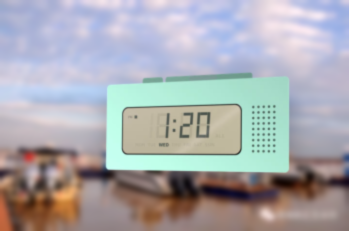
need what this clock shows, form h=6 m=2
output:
h=1 m=20
